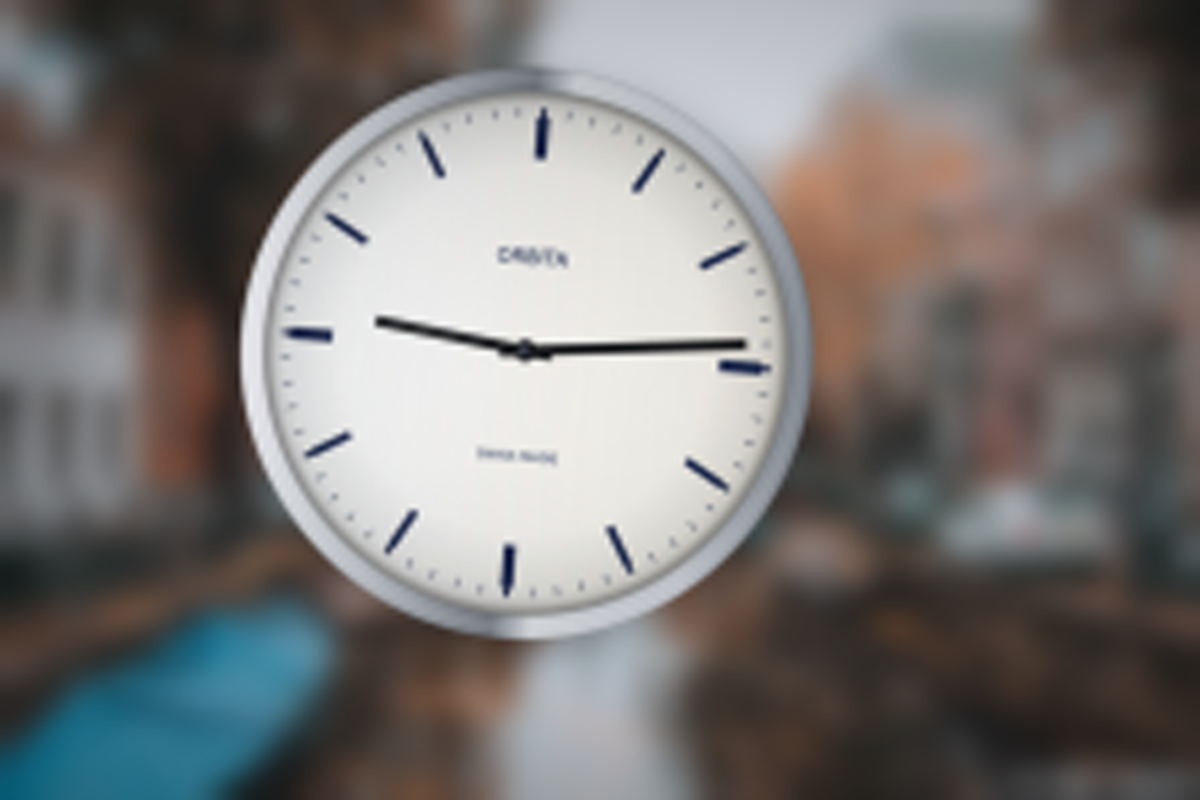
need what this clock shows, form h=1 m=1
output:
h=9 m=14
